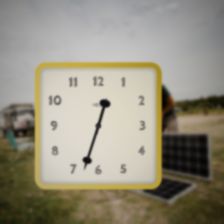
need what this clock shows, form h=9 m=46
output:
h=12 m=33
